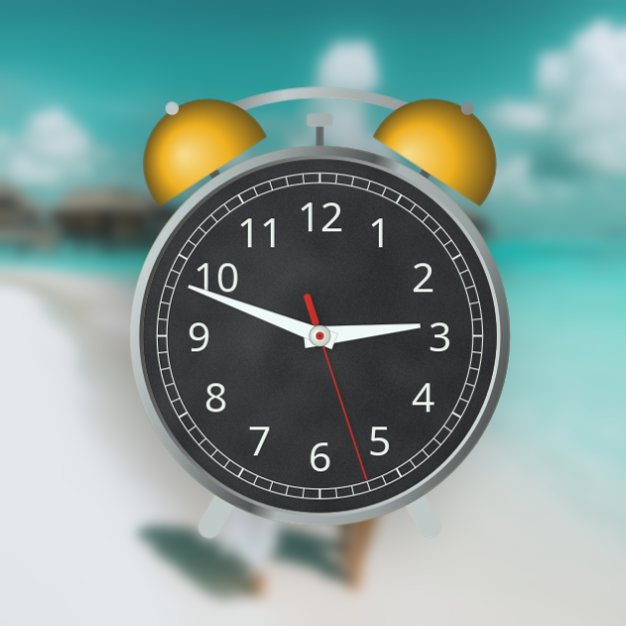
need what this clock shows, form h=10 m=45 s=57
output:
h=2 m=48 s=27
